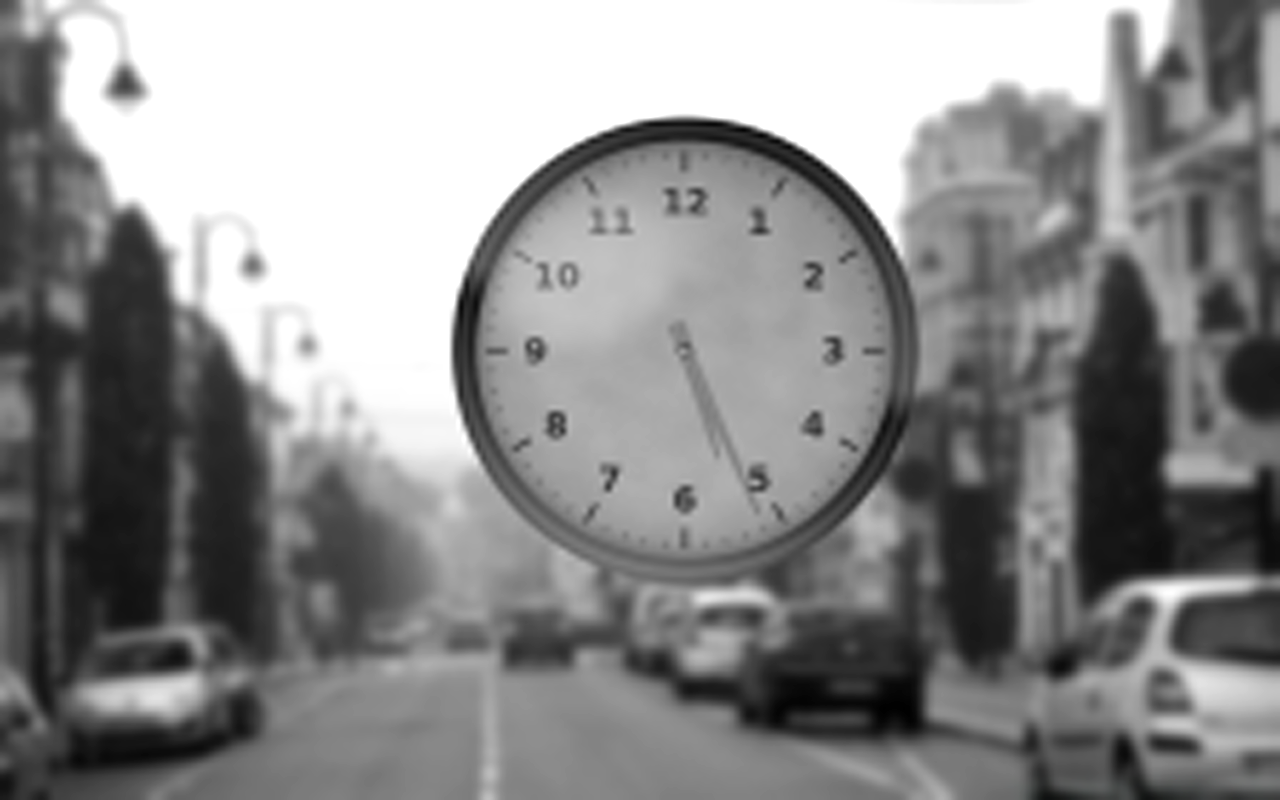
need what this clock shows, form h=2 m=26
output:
h=5 m=26
